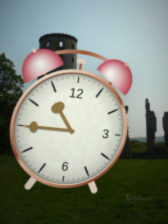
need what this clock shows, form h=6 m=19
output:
h=10 m=45
